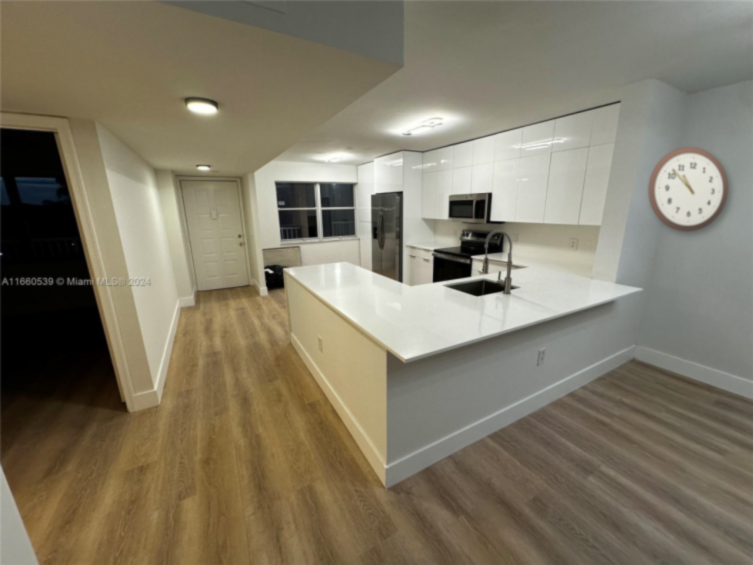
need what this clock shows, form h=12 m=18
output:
h=10 m=52
